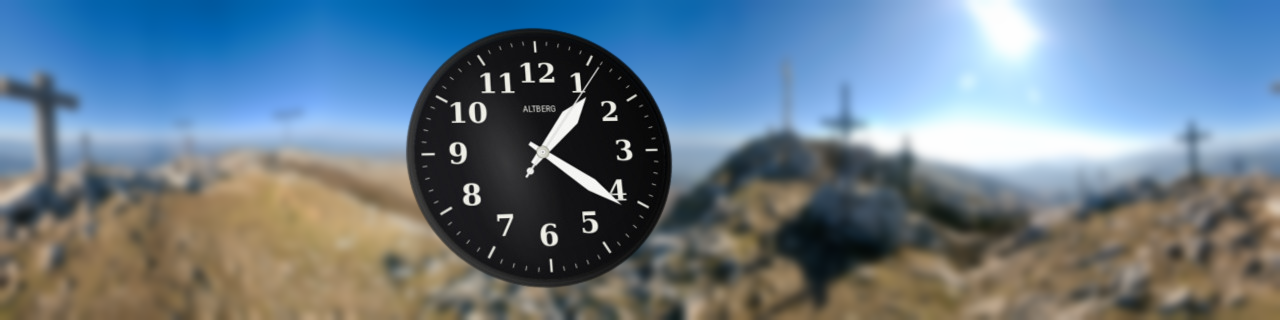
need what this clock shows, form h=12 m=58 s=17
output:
h=1 m=21 s=6
